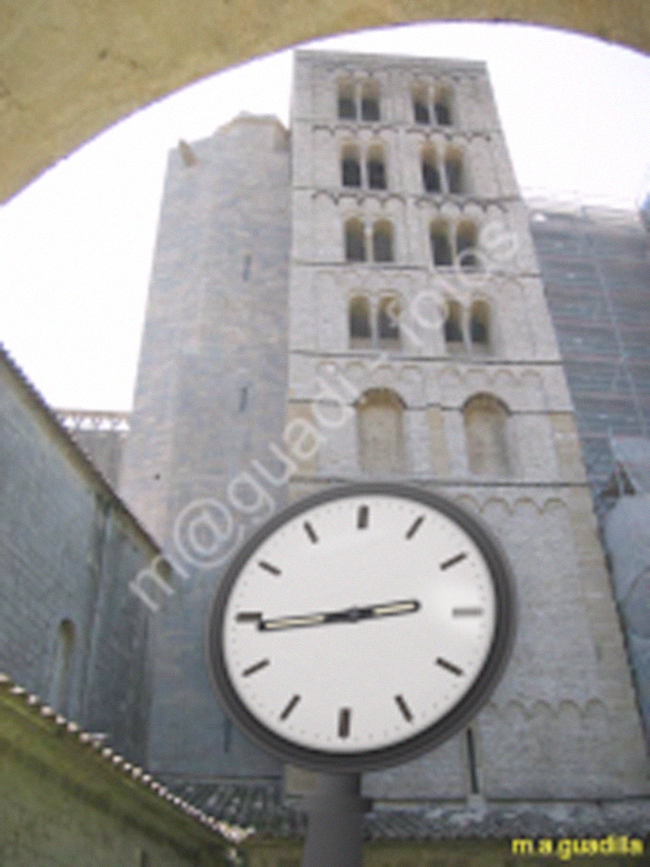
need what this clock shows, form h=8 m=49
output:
h=2 m=44
